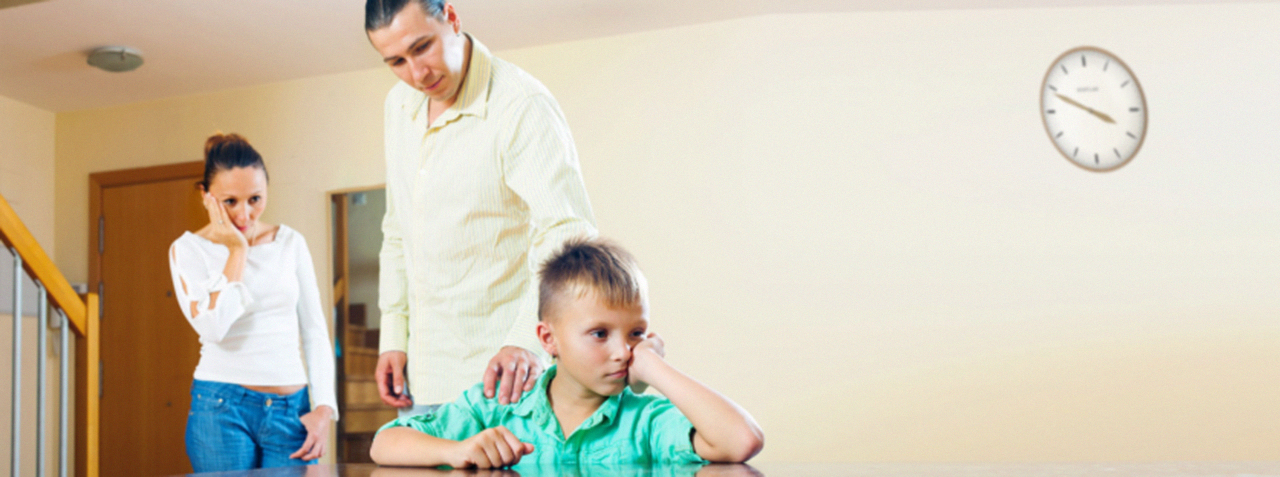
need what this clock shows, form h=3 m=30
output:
h=3 m=49
